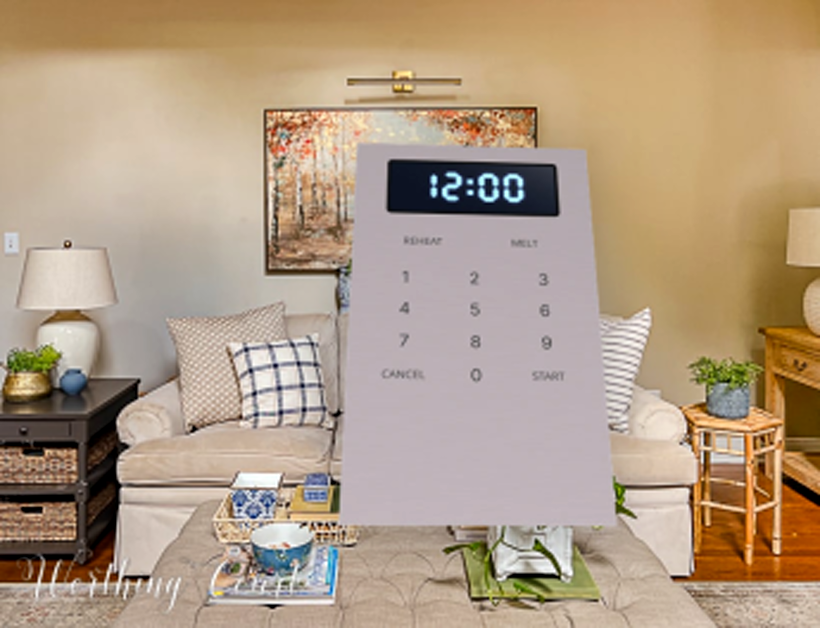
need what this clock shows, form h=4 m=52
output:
h=12 m=0
